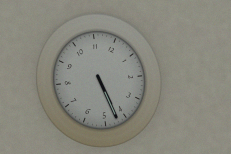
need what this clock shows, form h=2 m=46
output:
h=4 m=22
